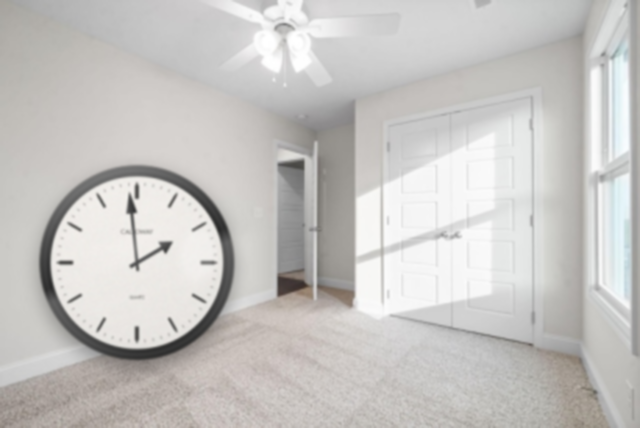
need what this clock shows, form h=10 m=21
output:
h=1 m=59
